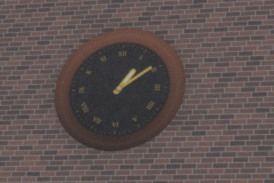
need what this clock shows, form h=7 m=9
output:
h=1 m=9
